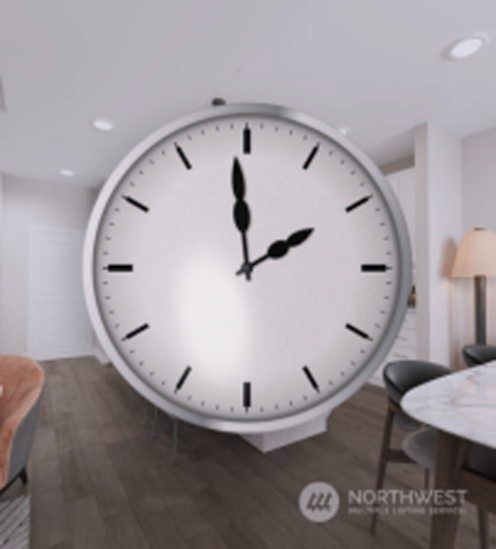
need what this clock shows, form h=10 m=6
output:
h=1 m=59
